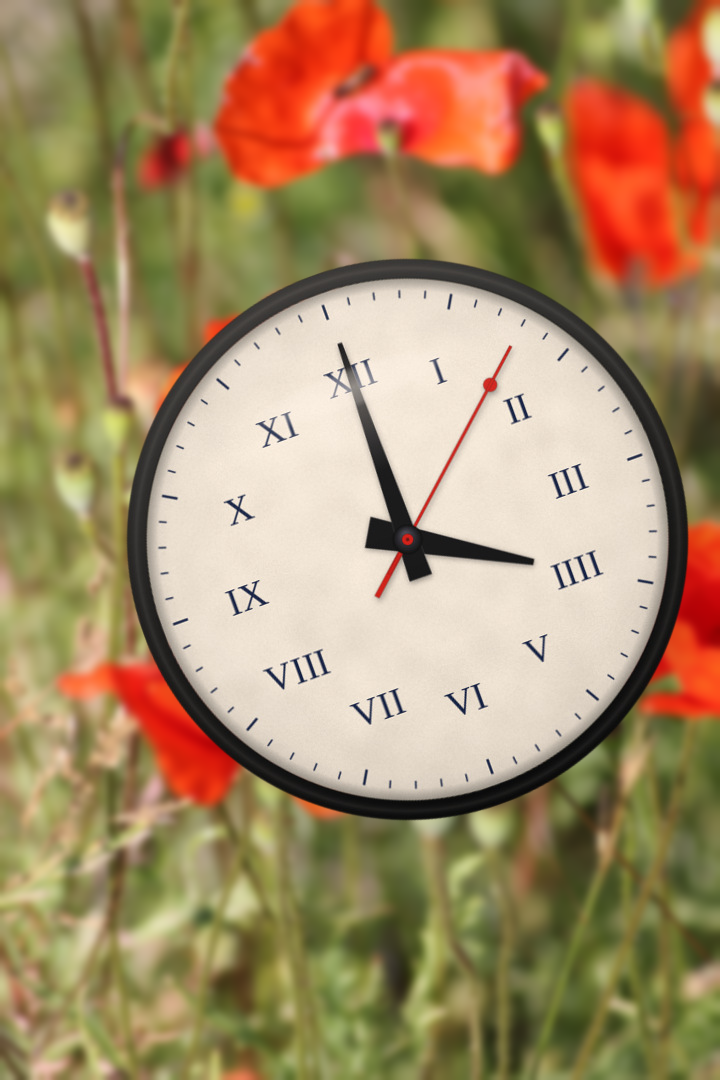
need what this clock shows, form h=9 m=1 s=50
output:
h=4 m=0 s=8
